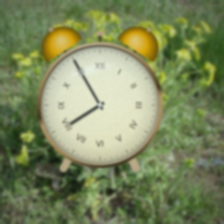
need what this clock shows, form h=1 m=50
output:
h=7 m=55
